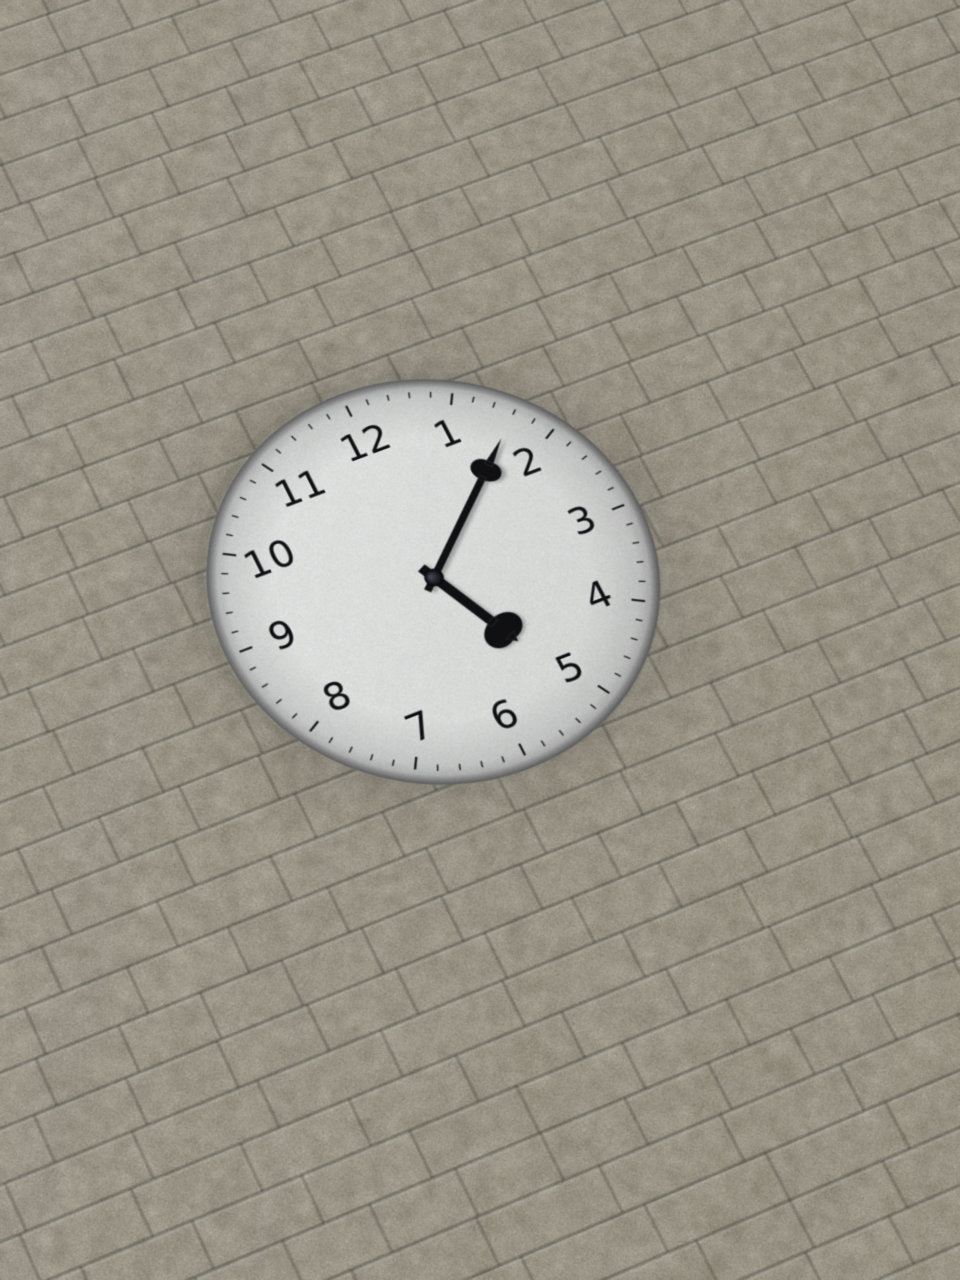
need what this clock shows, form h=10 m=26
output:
h=5 m=8
